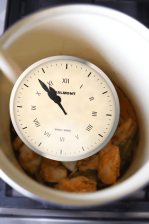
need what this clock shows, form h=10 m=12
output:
h=10 m=53
